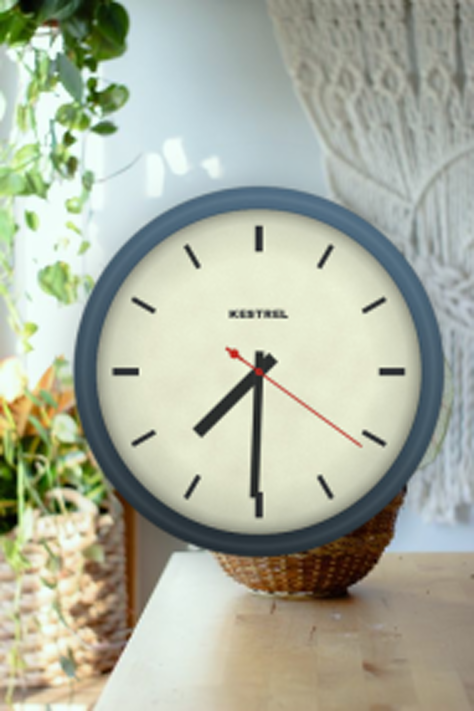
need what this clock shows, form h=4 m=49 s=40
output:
h=7 m=30 s=21
